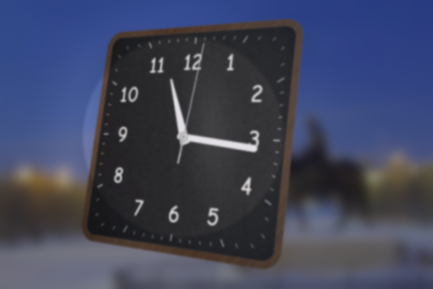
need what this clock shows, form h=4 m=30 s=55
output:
h=11 m=16 s=1
